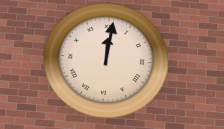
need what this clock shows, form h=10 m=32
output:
h=12 m=1
